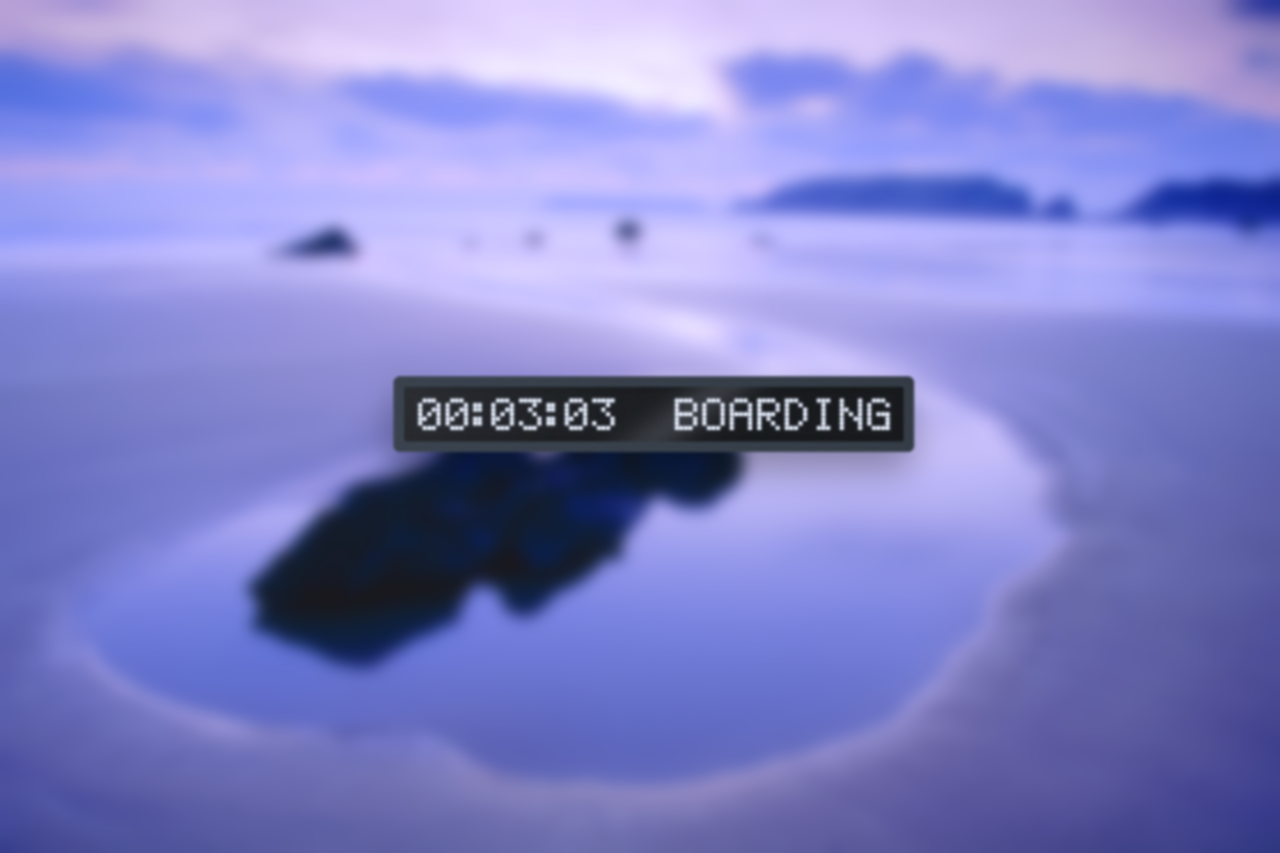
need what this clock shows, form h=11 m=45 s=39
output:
h=0 m=3 s=3
